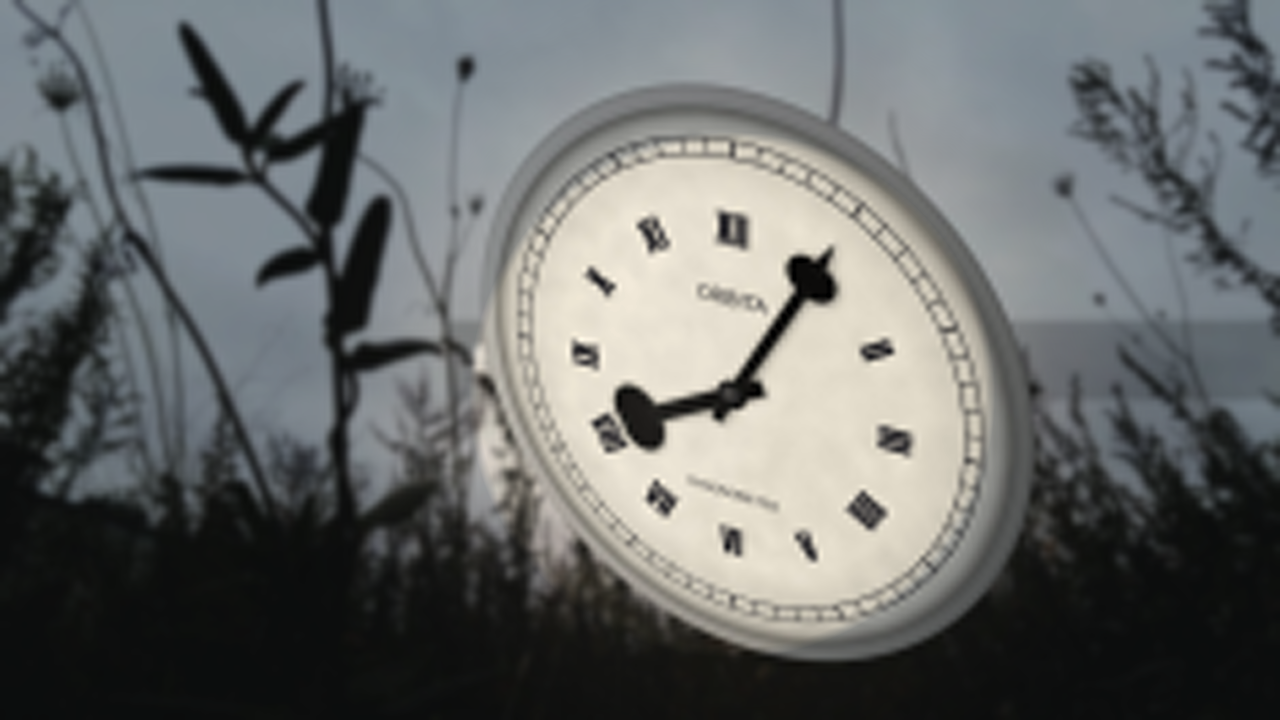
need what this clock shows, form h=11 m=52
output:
h=8 m=5
